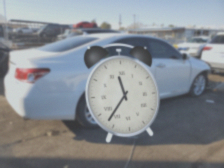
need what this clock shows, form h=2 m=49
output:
h=11 m=37
